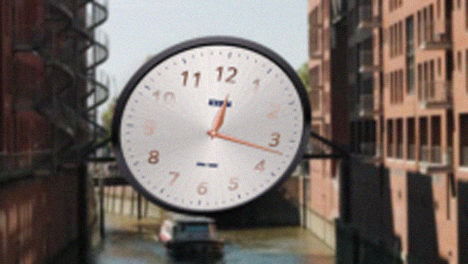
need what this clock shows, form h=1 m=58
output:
h=12 m=17
